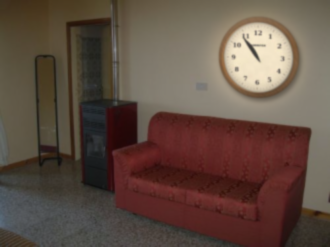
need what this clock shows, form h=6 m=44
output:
h=10 m=54
